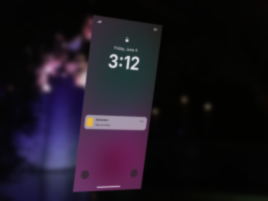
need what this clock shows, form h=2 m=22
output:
h=3 m=12
